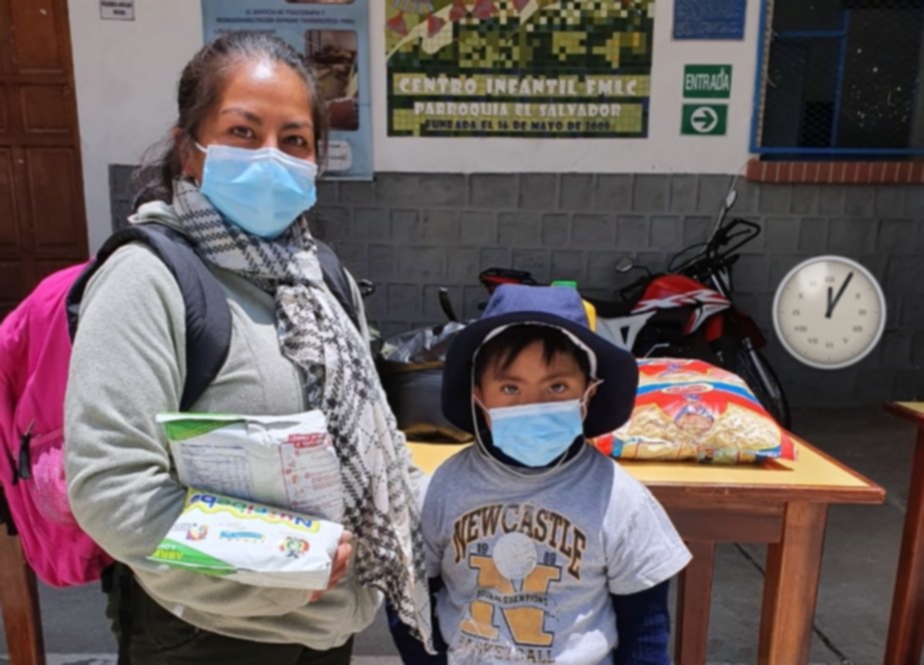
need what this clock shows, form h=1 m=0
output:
h=12 m=5
